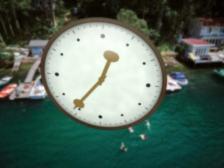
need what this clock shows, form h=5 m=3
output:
h=12 m=36
